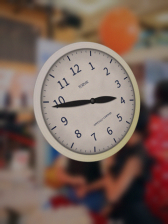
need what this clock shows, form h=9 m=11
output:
h=3 m=49
